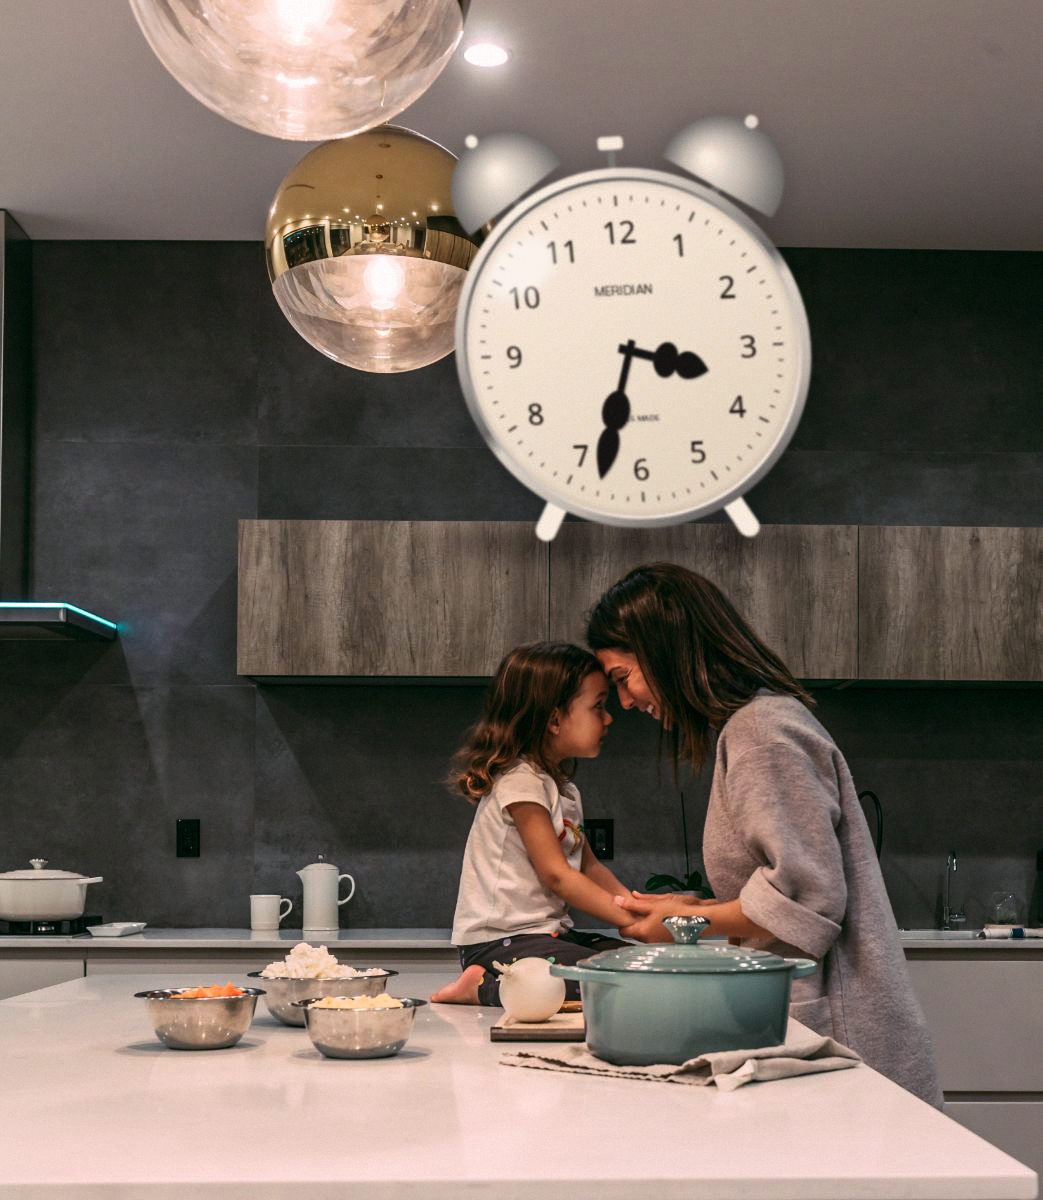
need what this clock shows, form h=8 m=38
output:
h=3 m=33
